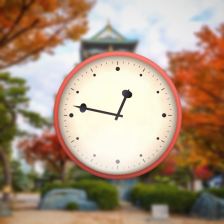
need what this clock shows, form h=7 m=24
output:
h=12 m=47
